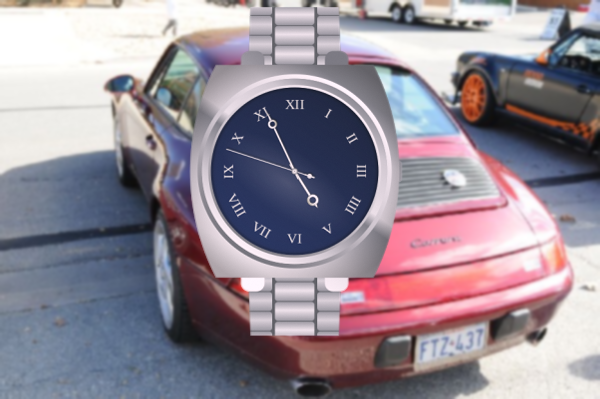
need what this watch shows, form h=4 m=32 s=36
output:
h=4 m=55 s=48
